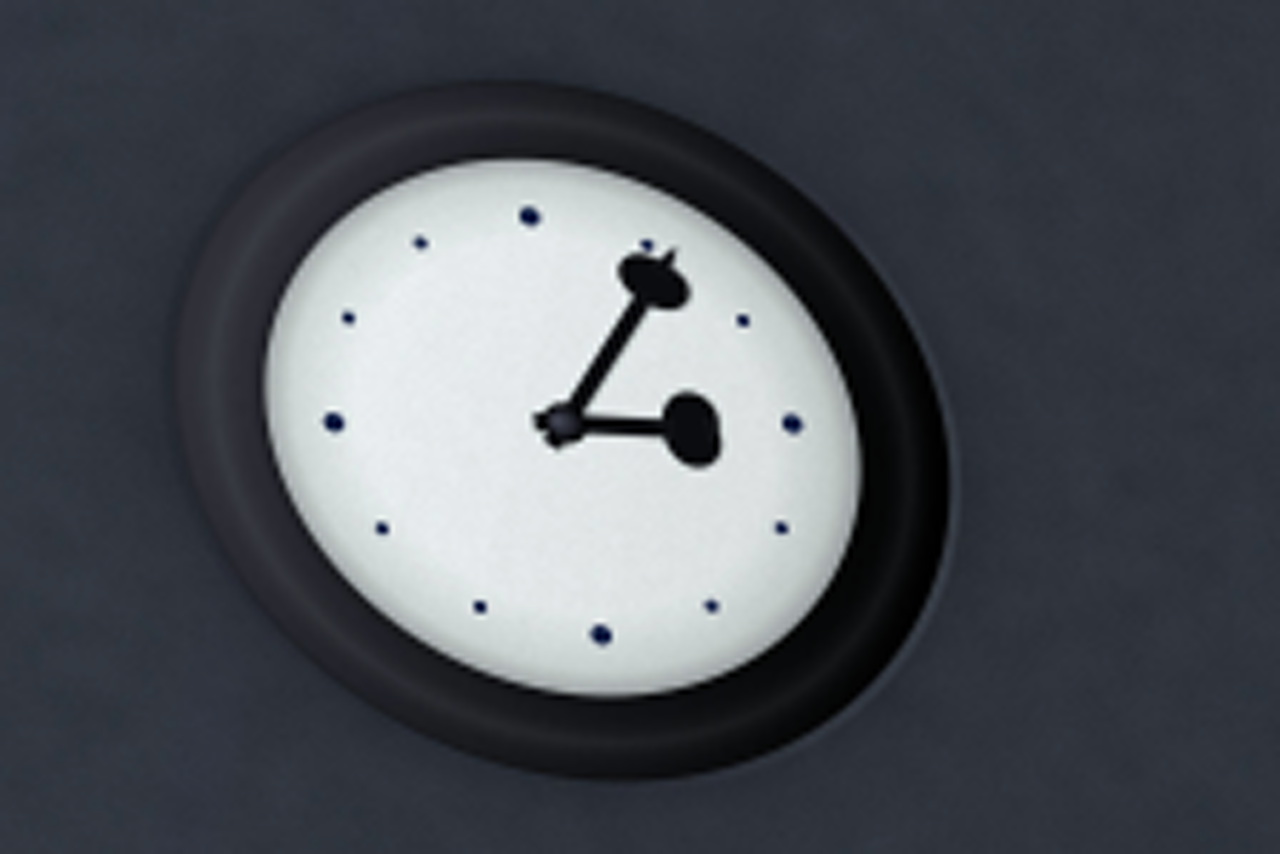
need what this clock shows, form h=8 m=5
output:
h=3 m=6
